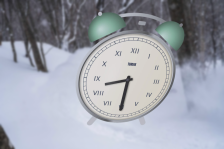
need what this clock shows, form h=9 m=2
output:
h=8 m=30
